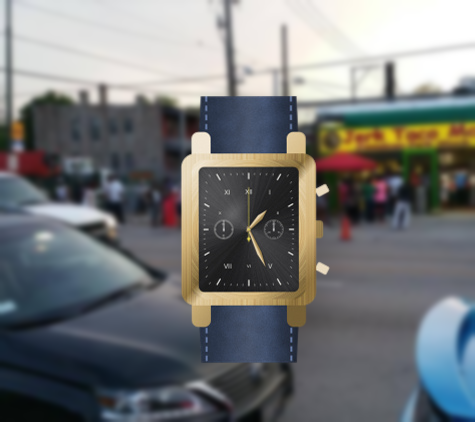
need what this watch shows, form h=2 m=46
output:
h=1 m=26
